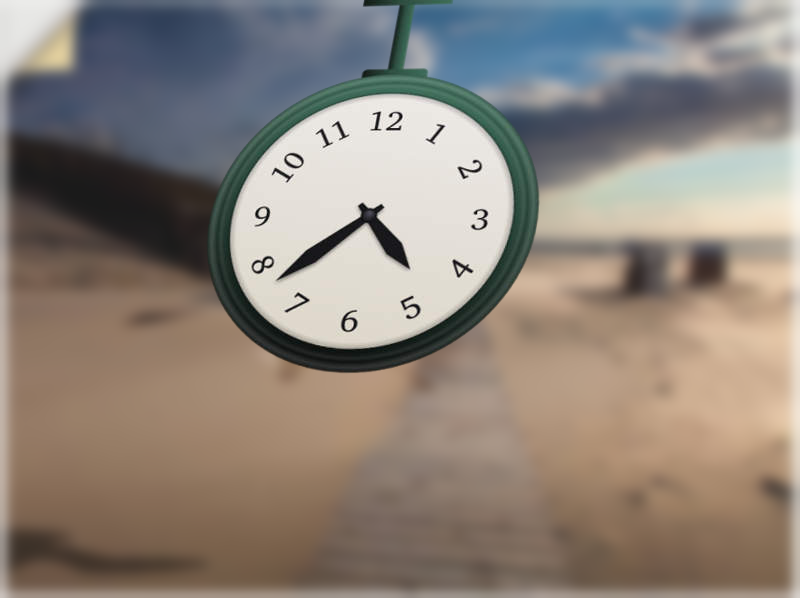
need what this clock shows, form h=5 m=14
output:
h=4 m=38
